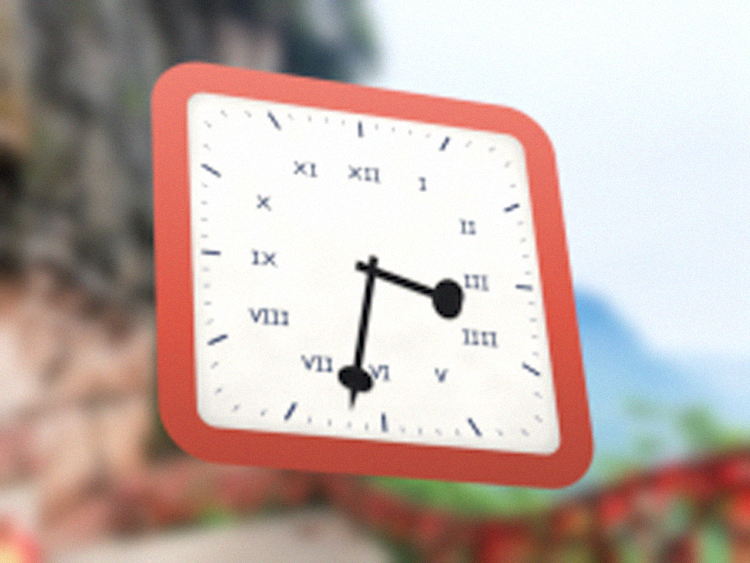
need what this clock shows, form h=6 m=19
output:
h=3 m=32
